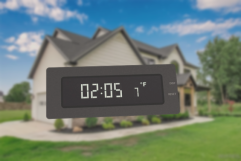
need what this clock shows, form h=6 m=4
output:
h=2 m=5
